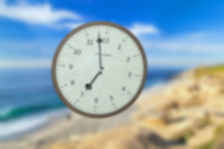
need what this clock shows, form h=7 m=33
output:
h=6 m=58
